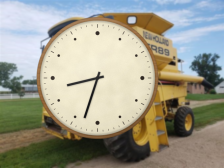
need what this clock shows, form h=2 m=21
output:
h=8 m=33
